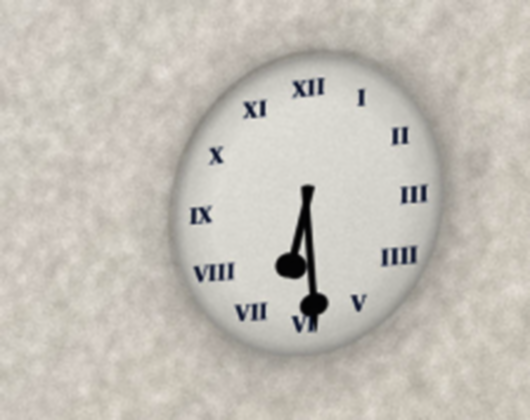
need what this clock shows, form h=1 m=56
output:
h=6 m=29
